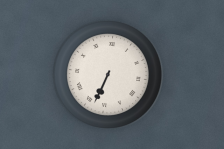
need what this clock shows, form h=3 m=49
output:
h=6 m=33
